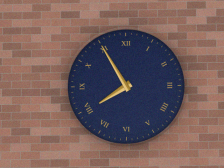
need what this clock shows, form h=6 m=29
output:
h=7 m=55
